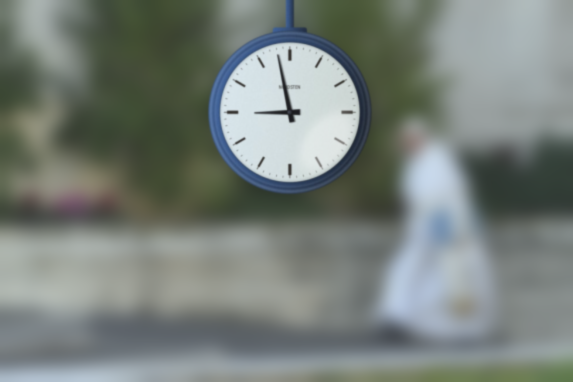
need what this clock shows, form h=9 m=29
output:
h=8 m=58
